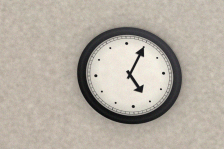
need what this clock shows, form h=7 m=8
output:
h=5 m=5
